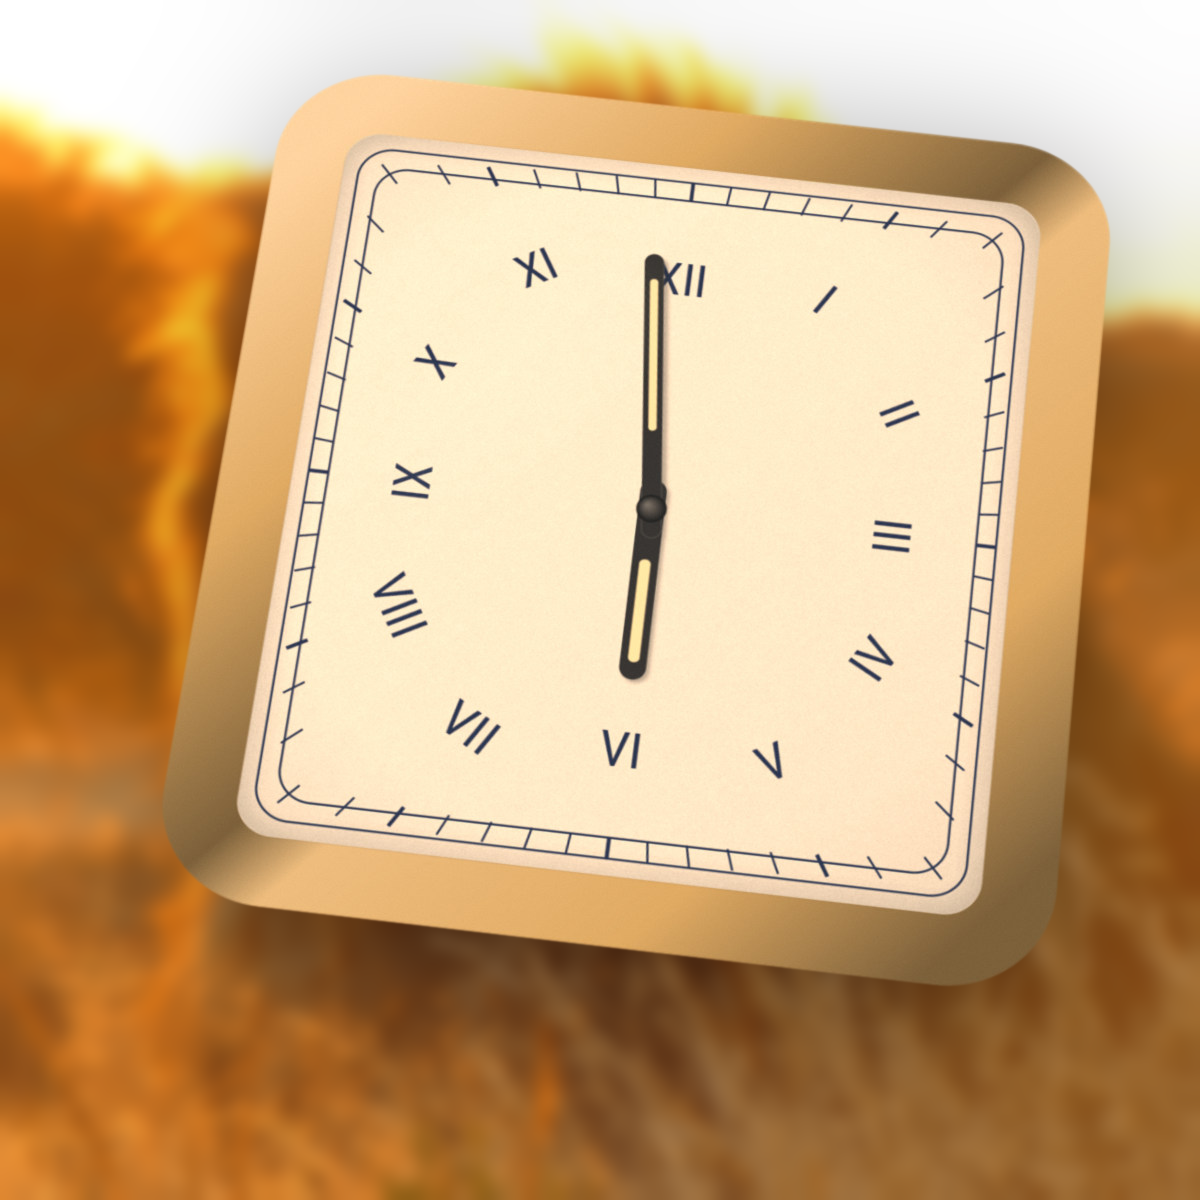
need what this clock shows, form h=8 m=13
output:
h=5 m=59
